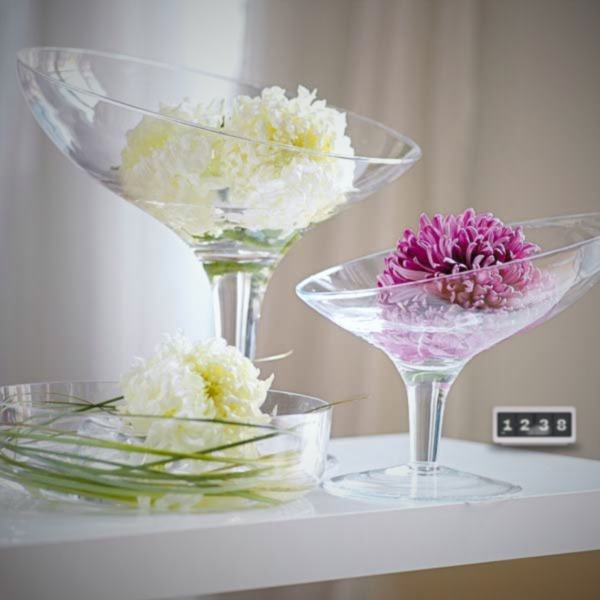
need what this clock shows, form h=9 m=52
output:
h=12 m=38
